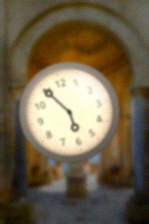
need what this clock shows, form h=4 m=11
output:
h=5 m=55
